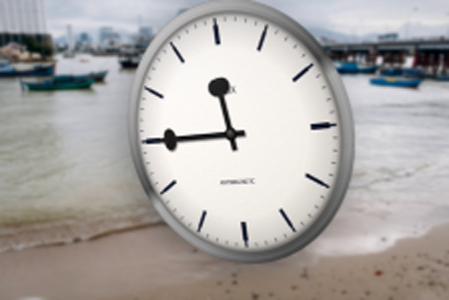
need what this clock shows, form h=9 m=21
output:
h=11 m=45
